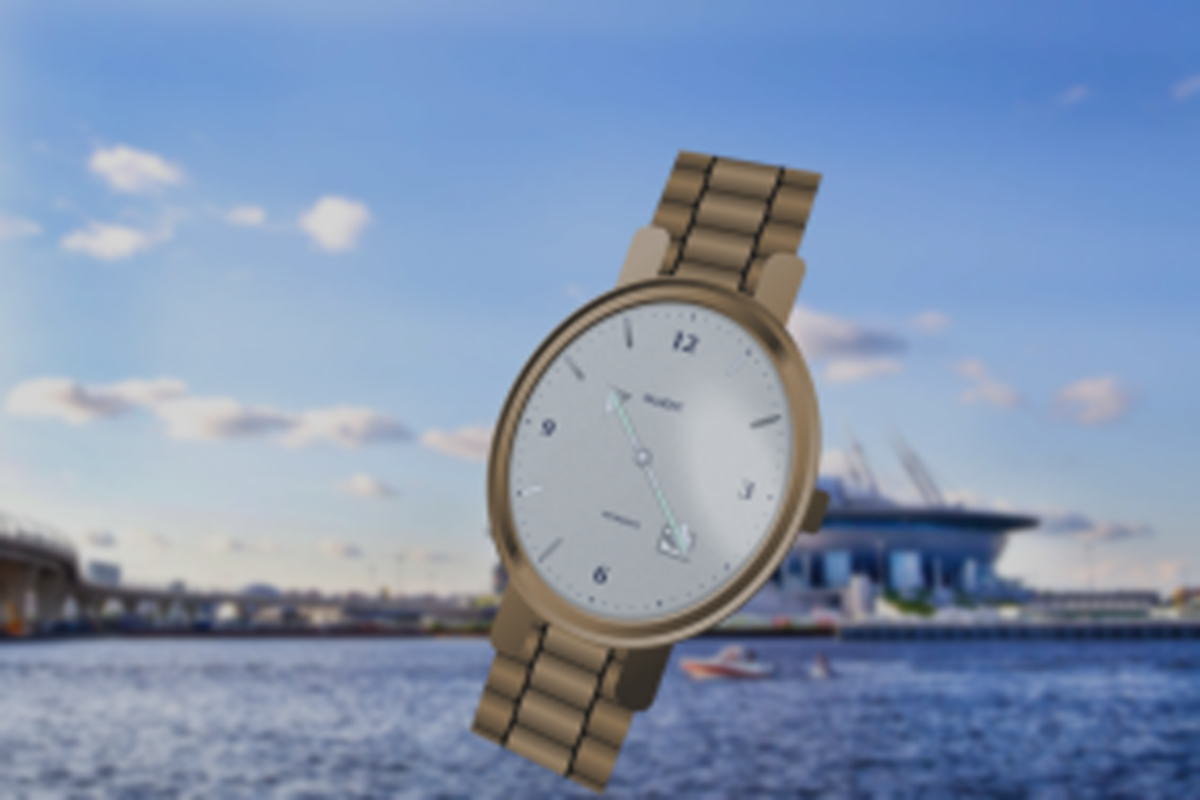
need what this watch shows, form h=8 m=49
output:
h=10 m=22
